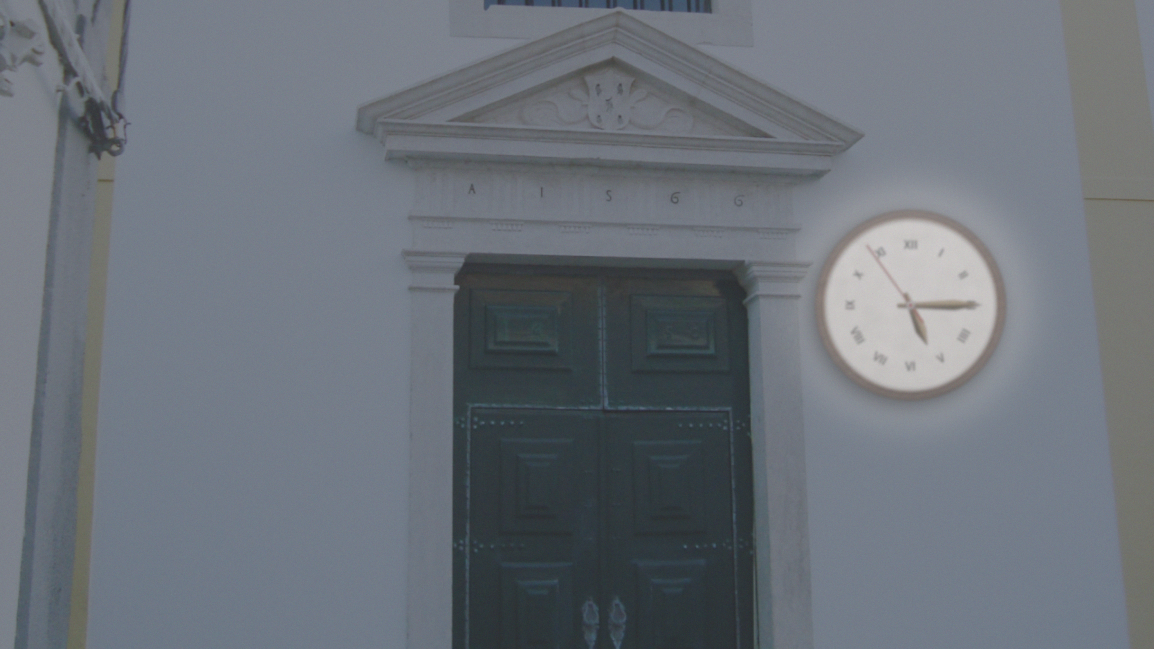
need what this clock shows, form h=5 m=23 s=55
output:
h=5 m=14 s=54
